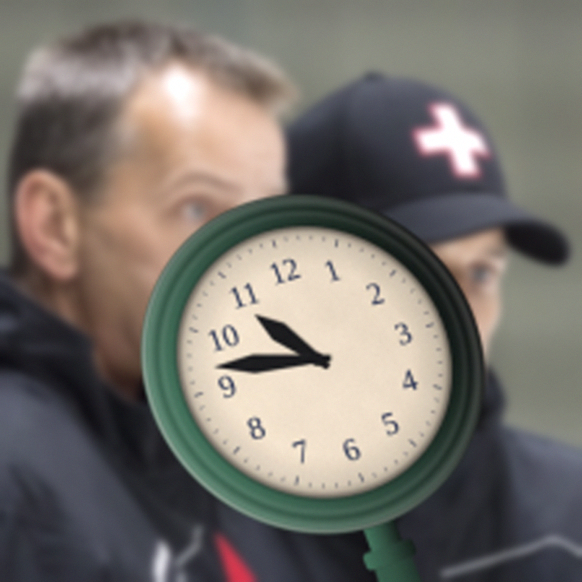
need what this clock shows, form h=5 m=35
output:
h=10 m=47
